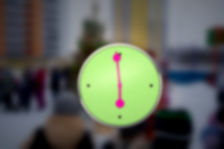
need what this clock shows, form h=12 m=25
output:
h=5 m=59
